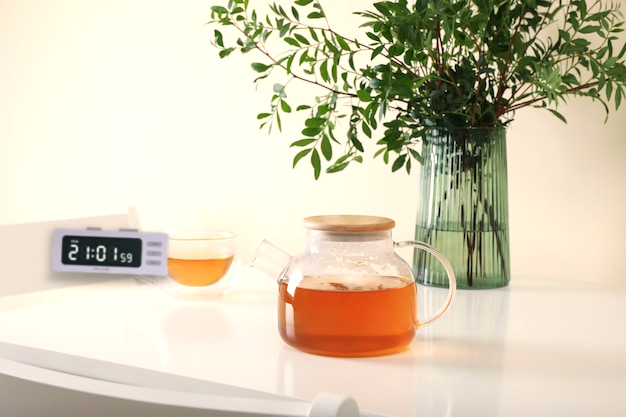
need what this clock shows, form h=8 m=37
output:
h=21 m=1
